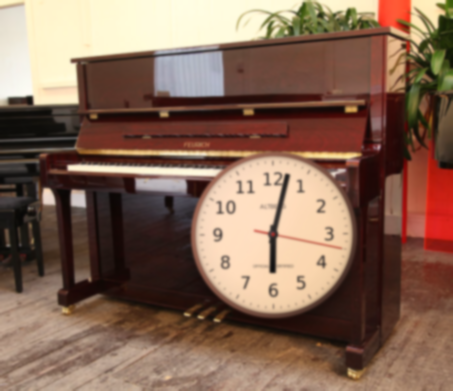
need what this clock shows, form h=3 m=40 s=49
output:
h=6 m=2 s=17
